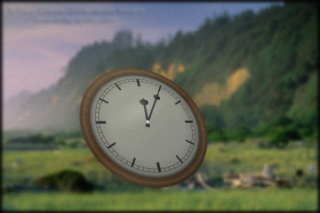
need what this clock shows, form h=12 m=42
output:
h=12 m=5
